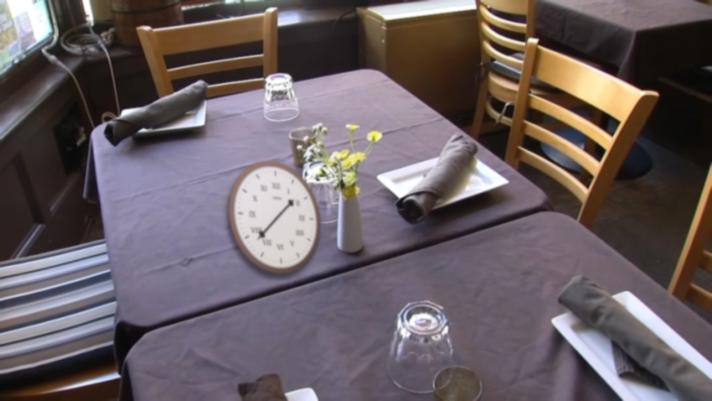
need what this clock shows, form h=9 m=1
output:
h=1 m=38
